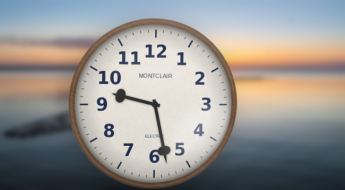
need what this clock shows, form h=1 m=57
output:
h=9 m=28
